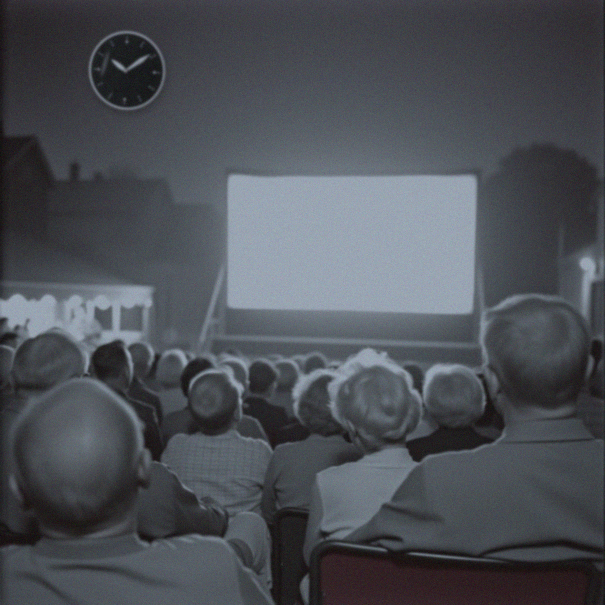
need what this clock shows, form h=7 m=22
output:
h=10 m=9
